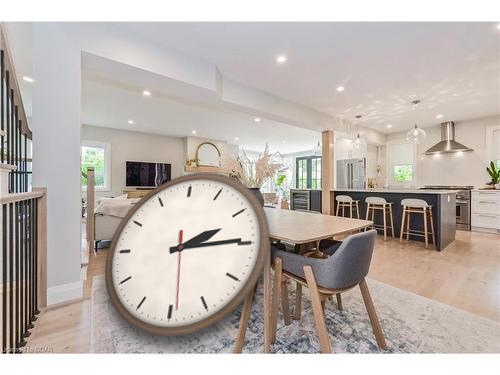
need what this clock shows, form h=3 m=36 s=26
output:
h=2 m=14 s=29
